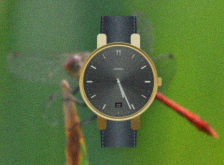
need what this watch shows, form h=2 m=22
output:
h=5 m=26
